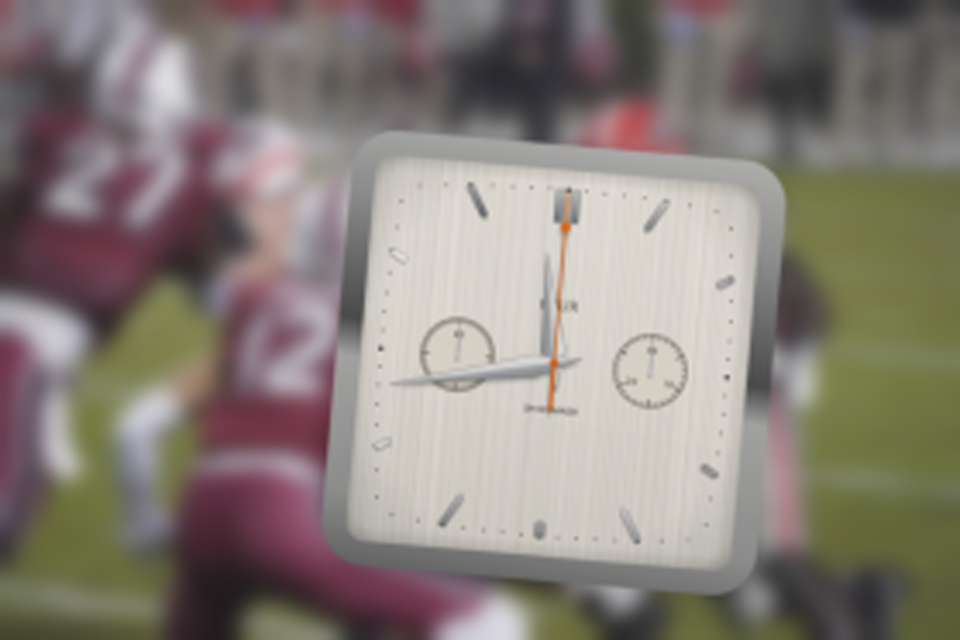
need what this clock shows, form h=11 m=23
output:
h=11 m=43
